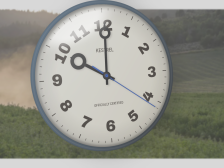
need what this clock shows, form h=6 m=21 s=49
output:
h=10 m=0 s=21
